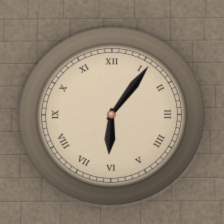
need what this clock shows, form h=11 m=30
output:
h=6 m=6
